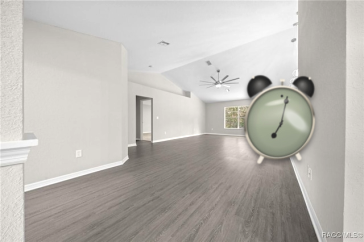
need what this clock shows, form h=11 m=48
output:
h=7 m=2
